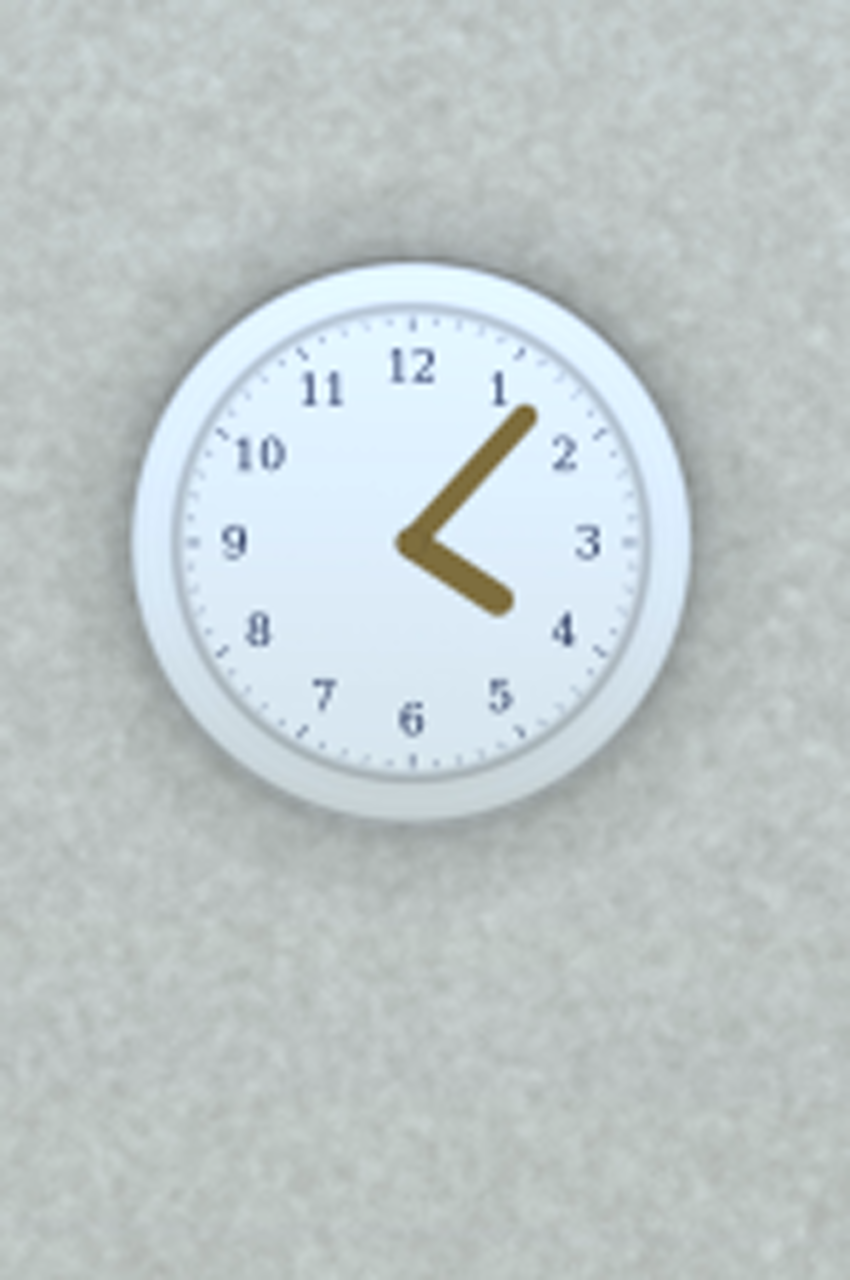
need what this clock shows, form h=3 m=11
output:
h=4 m=7
